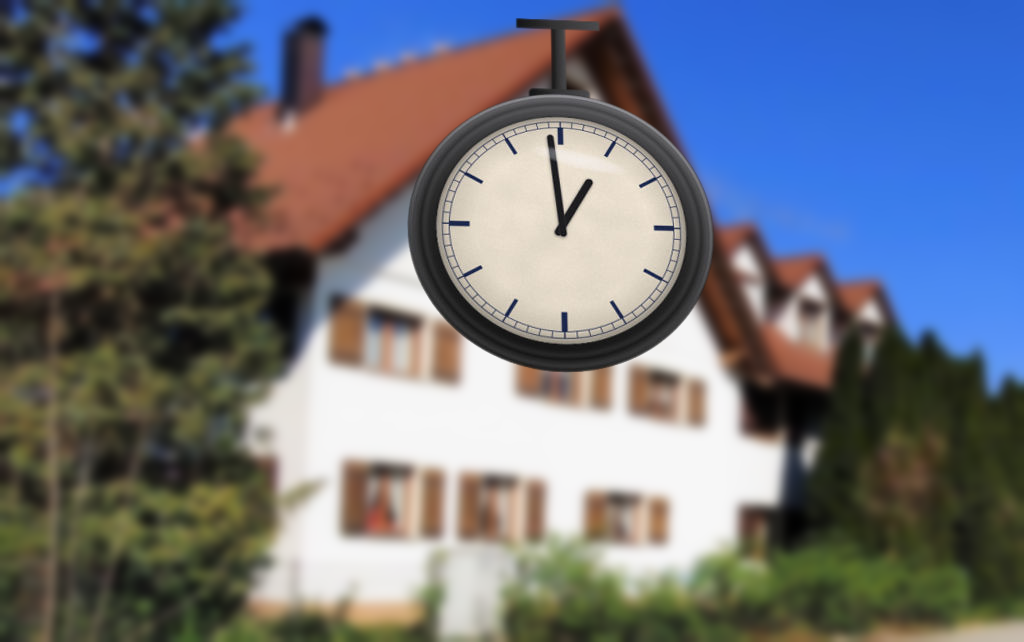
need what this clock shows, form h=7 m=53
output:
h=12 m=59
